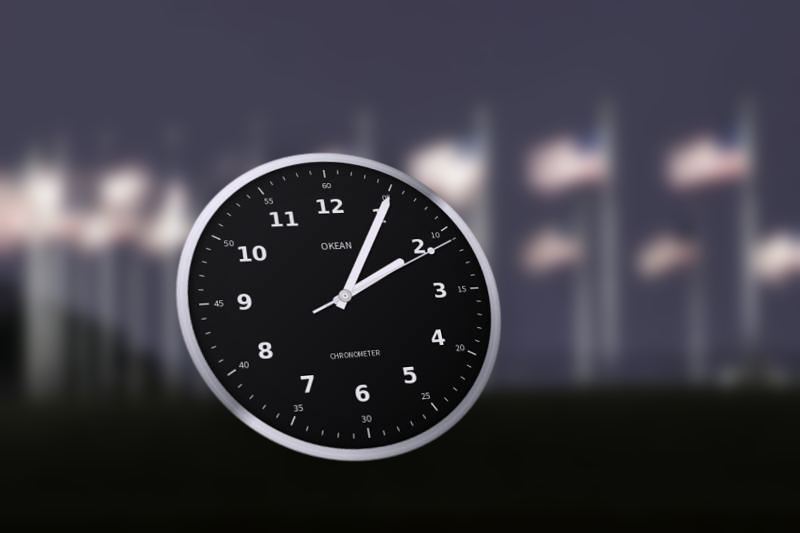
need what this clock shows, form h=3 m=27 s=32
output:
h=2 m=5 s=11
